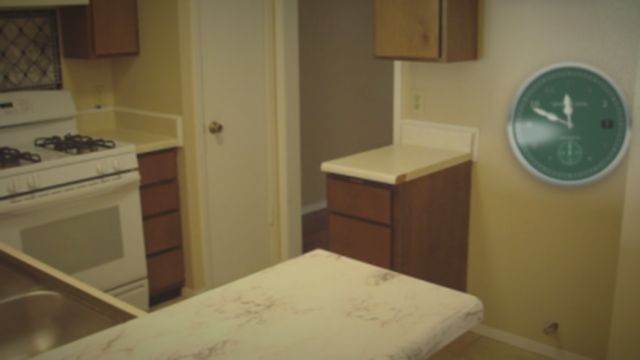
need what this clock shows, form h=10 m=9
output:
h=11 m=49
